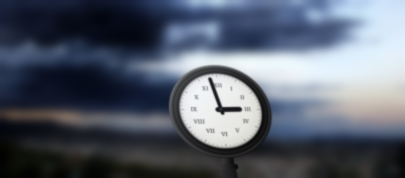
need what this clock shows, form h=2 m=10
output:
h=2 m=58
